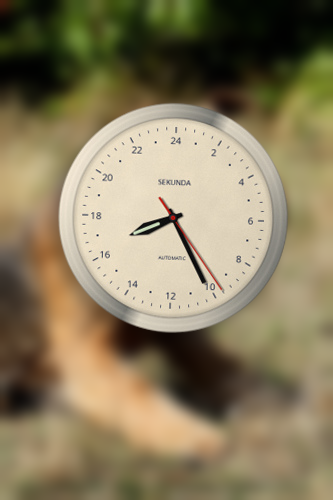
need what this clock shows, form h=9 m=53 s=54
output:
h=16 m=25 s=24
